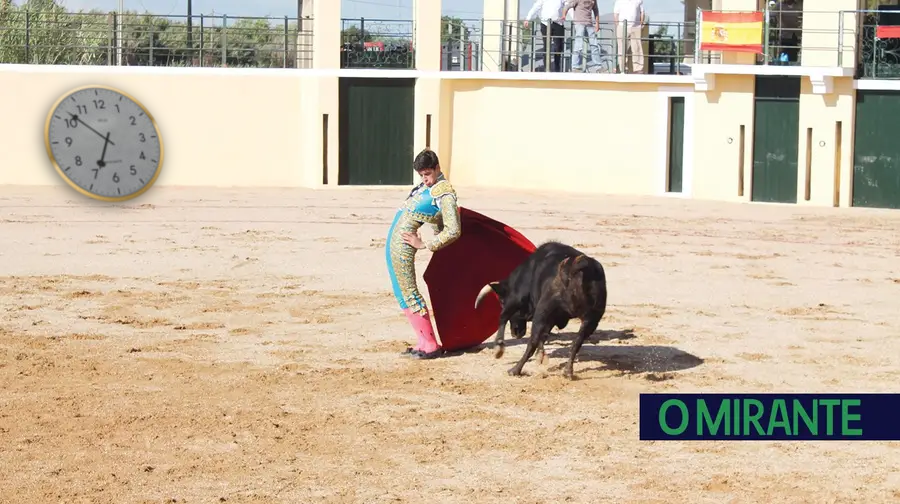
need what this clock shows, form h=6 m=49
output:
h=6 m=52
